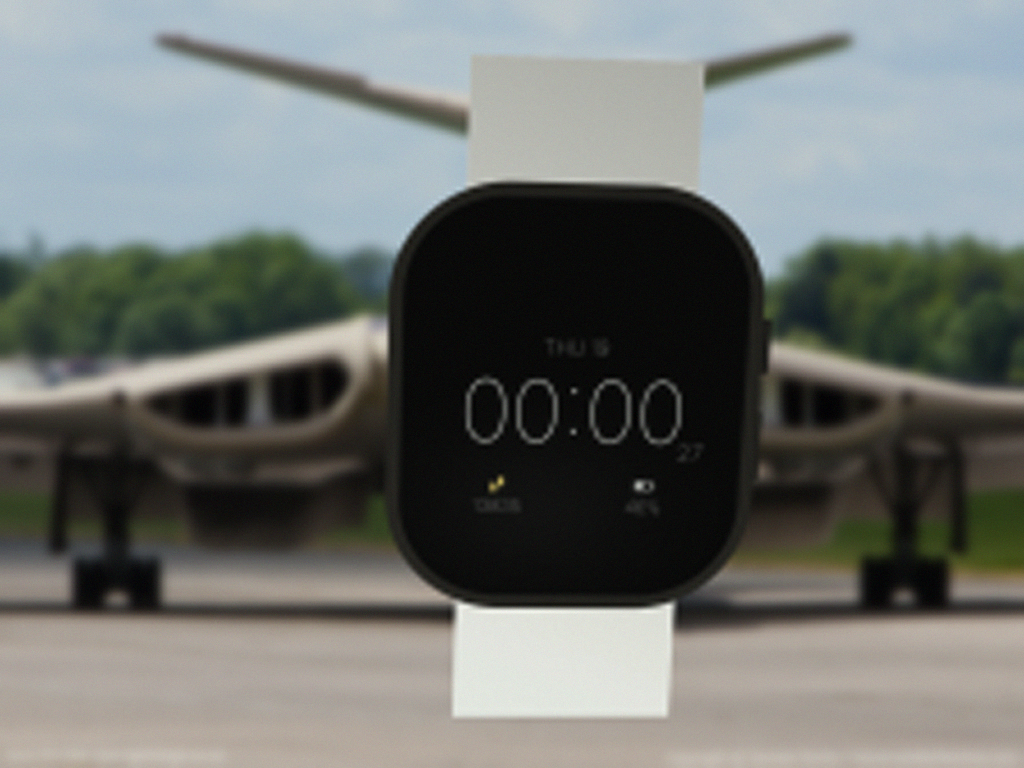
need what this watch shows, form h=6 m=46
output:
h=0 m=0
